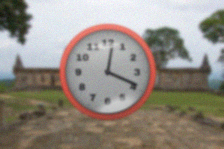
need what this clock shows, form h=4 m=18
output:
h=12 m=19
